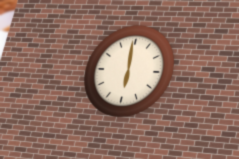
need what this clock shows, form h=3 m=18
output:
h=5 m=59
